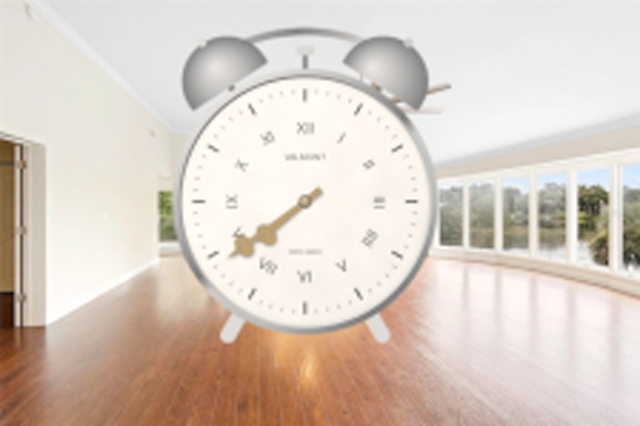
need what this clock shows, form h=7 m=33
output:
h=7 m=39
